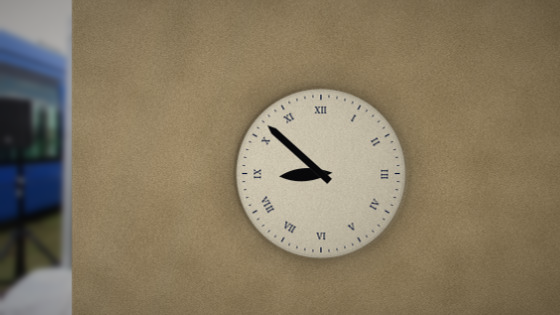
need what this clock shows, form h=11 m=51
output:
h=8 m=52
